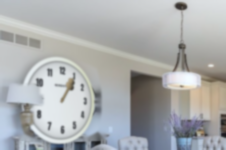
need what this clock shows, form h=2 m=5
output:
h=1 m=5
